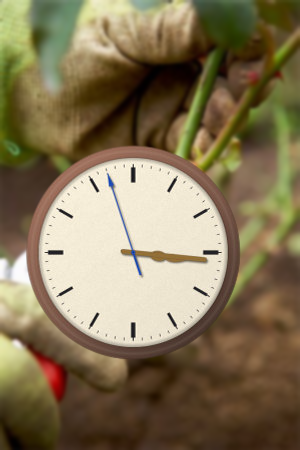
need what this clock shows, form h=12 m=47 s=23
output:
h=3 m=15 s=57
